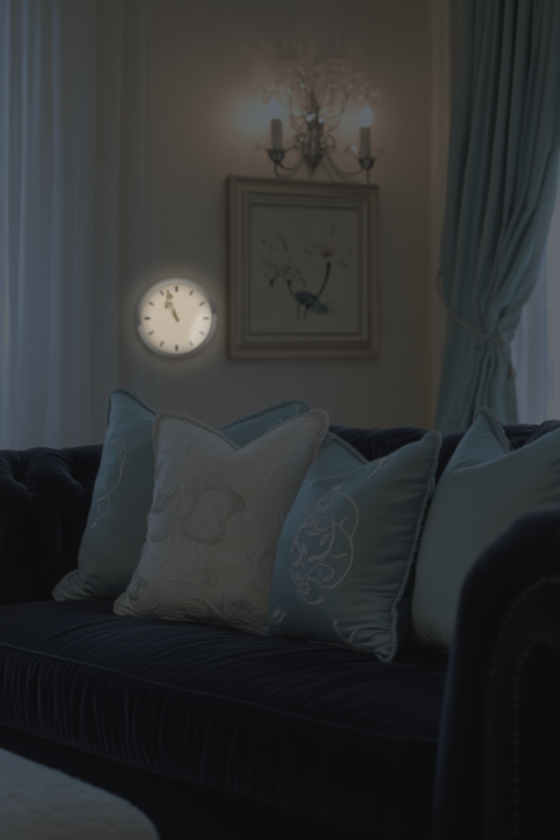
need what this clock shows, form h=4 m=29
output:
h=10 m=57
